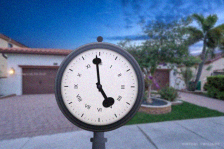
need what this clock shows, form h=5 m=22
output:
h=4 m=59
